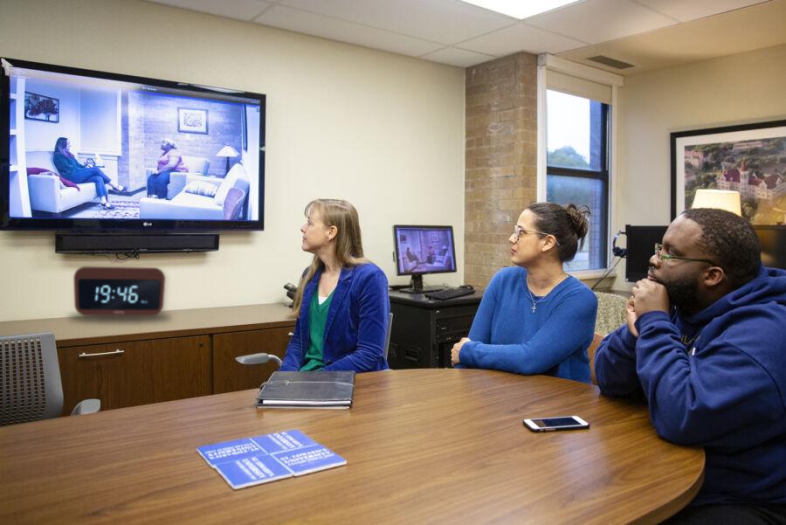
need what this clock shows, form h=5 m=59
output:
h=19 m=46
